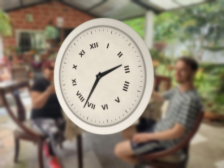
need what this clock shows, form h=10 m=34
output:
h=2 m=37
